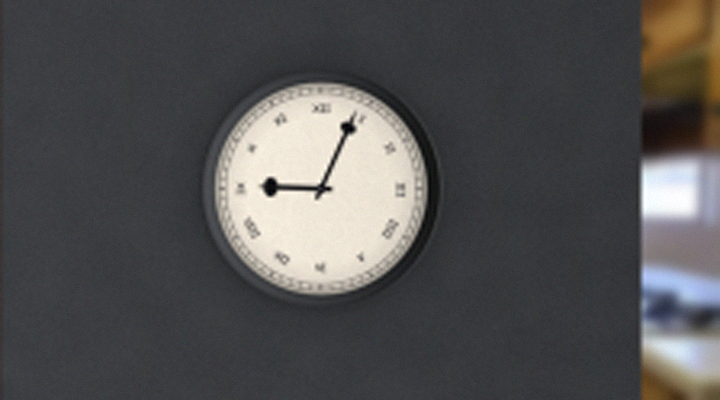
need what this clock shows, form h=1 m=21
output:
h=9 m=4
